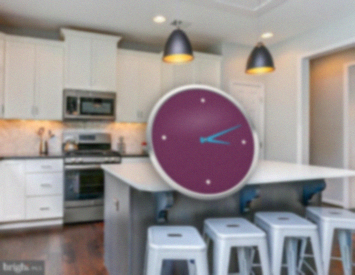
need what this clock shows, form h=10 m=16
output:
h=3 m=11
